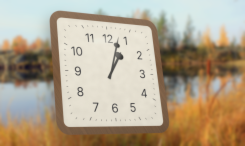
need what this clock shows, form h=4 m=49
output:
h=1 m=3
